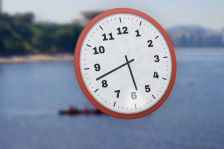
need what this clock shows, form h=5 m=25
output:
h=5 m=42
